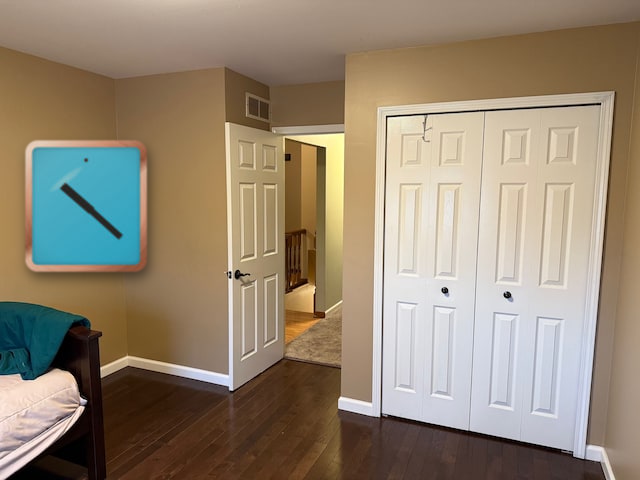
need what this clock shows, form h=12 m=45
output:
h=10 m=22
